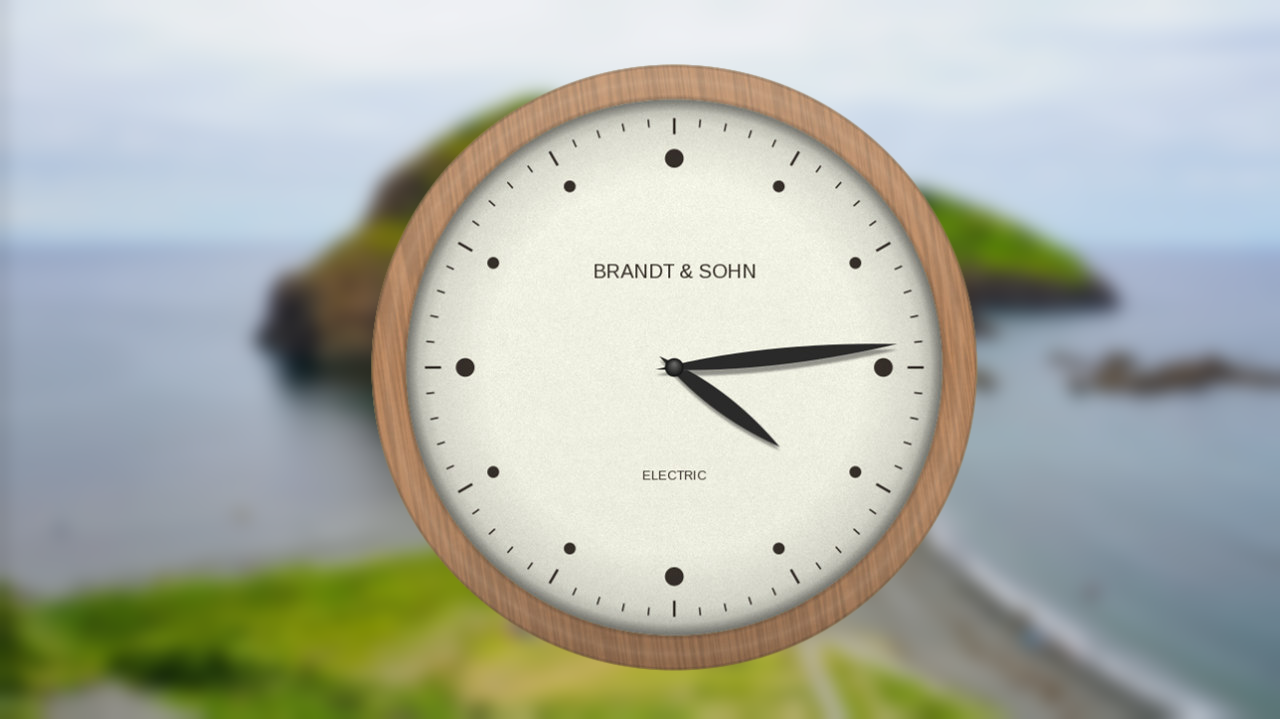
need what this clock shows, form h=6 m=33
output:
h=4 m=14
